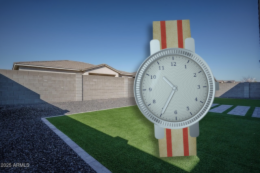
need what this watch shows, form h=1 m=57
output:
h=10 m=35
